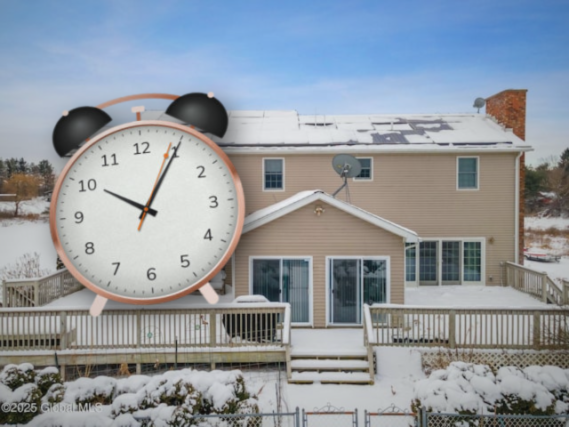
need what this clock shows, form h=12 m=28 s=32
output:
h=10 m=5 s=4
